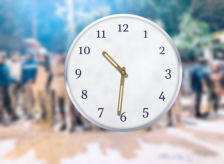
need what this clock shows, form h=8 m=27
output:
h=10 m=31
